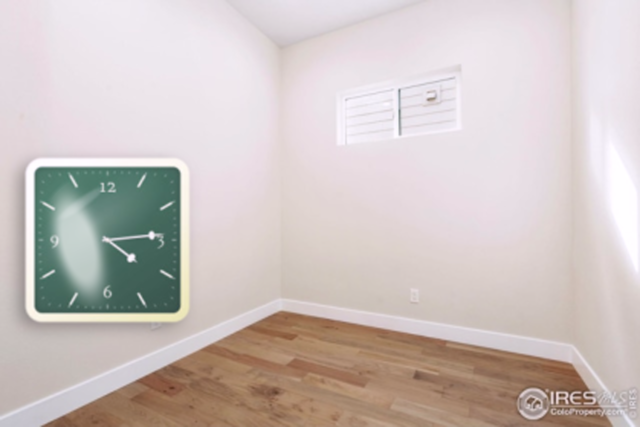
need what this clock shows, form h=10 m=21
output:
h=4 m=14
